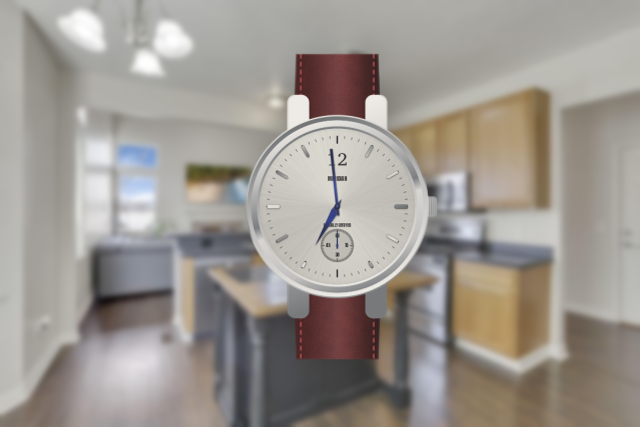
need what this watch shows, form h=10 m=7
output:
h=6 m=59
